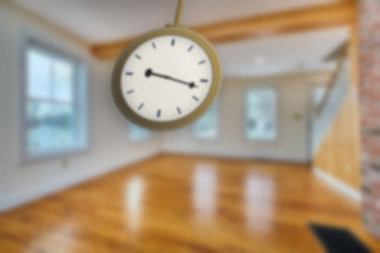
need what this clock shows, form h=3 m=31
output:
h=9 m=17
